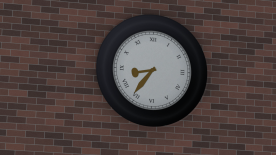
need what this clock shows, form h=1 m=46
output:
h=8 m=36
